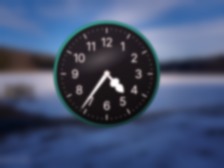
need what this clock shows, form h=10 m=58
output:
h=4 m=36
